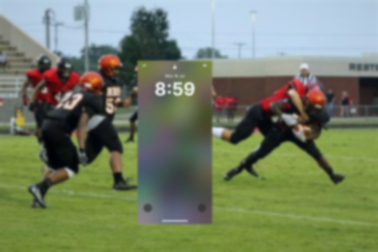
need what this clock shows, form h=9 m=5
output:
h=8 m=59
